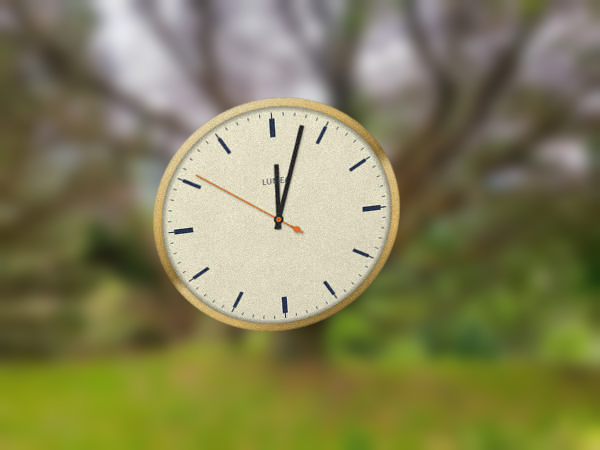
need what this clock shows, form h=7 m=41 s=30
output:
h=12 m=2 s=51
